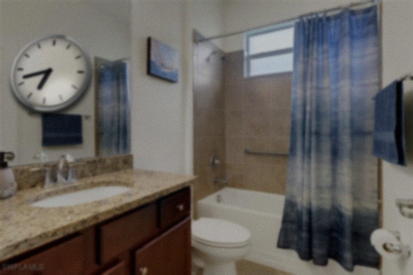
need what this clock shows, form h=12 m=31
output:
h=6 m=42
